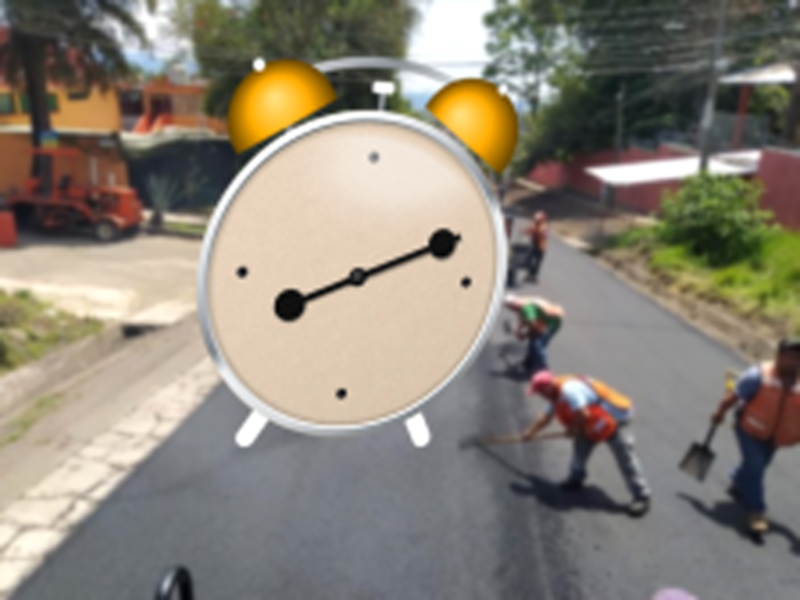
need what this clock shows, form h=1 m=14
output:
h=8 m=11
